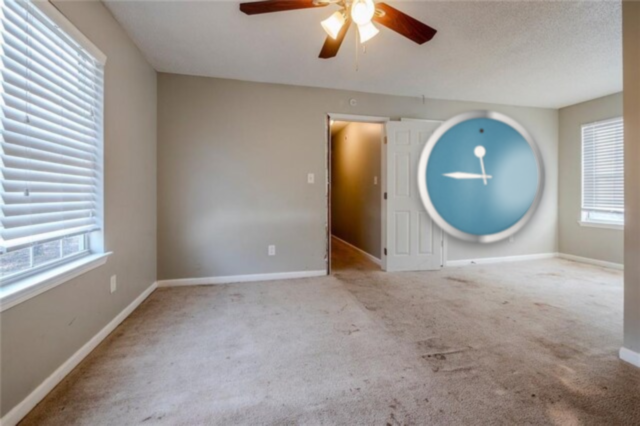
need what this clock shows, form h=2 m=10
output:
h=11 m=46
